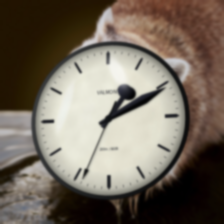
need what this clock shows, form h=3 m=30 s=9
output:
h=1 m=10 s=34
